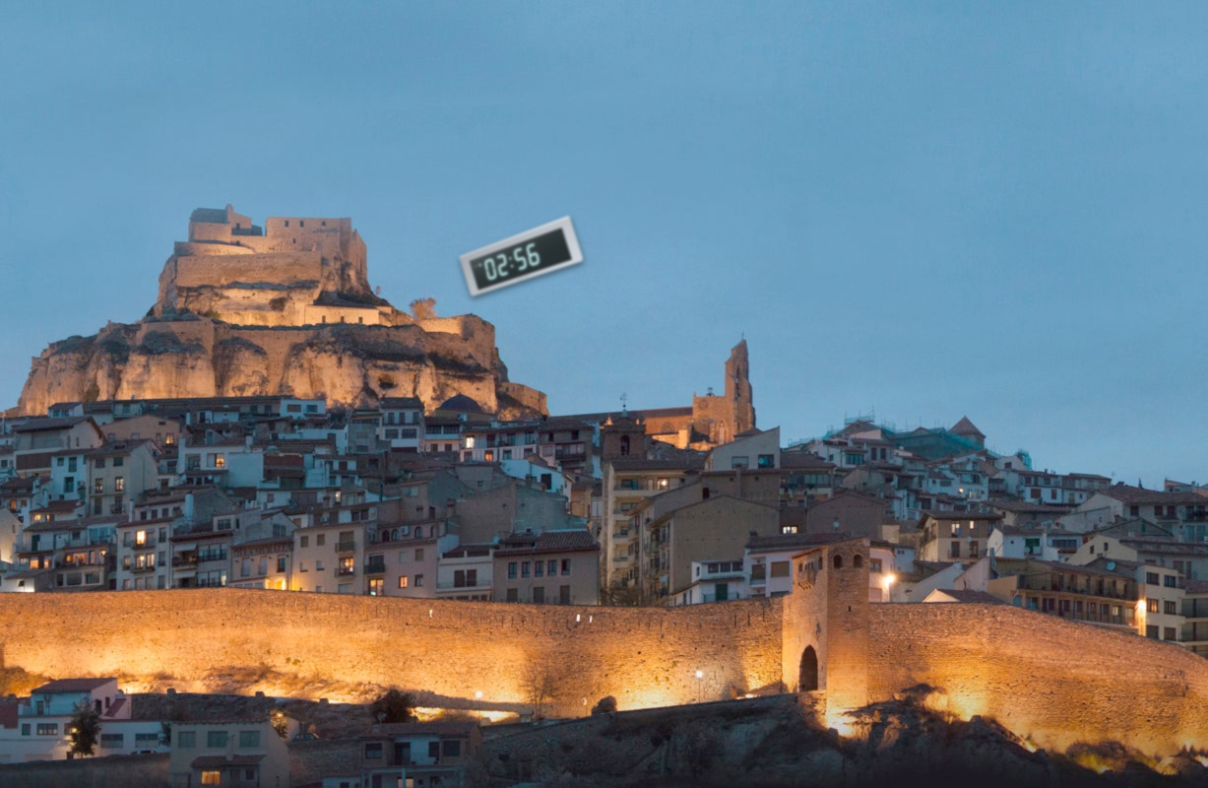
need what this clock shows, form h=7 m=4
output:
h=2 m=56
